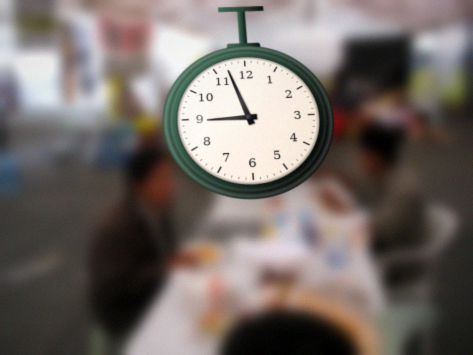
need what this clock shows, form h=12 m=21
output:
h=8 m=57
